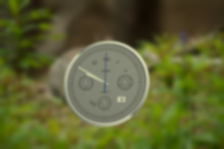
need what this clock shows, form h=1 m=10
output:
h=9 m=50
